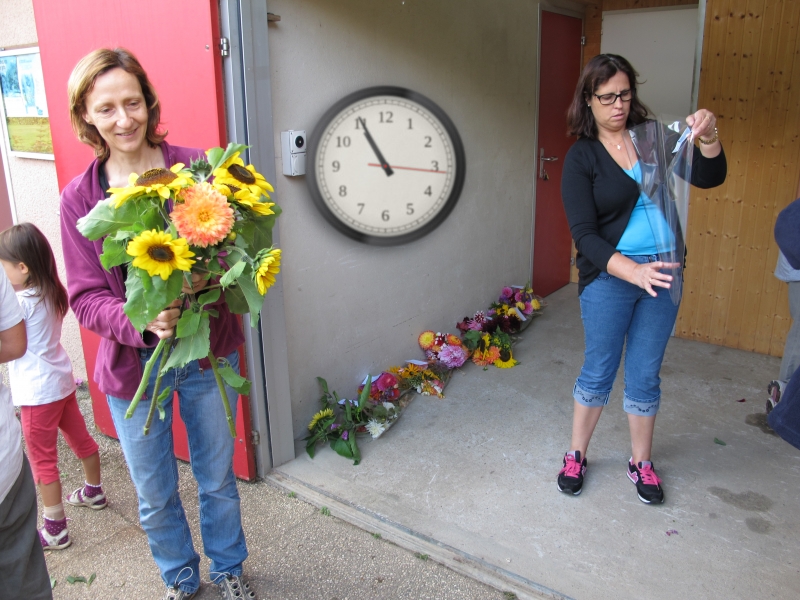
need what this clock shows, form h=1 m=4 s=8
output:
h=10 m=55 s=16
